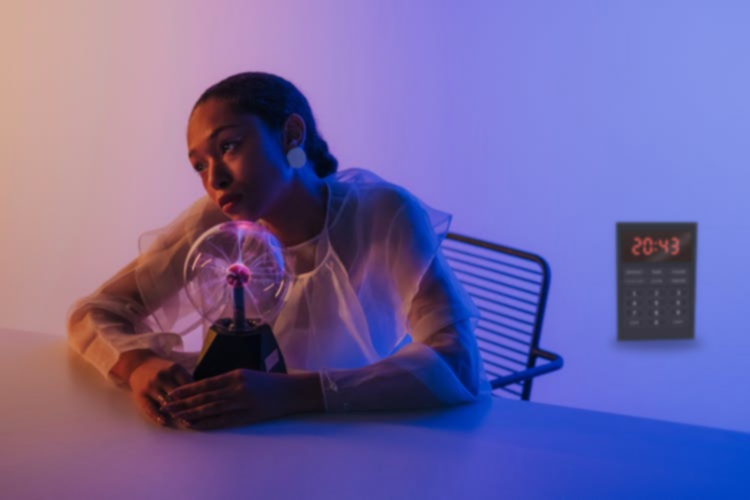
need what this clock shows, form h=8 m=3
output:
h=20 m=43
